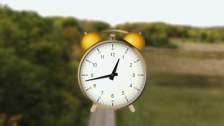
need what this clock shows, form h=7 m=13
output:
h=12 m=43
